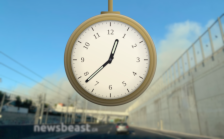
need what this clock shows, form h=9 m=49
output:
h=12 m=38
